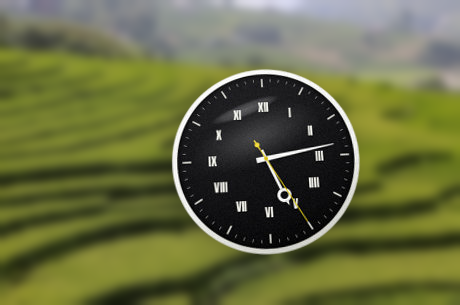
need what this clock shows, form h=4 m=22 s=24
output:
h=5 m=13 s=25
